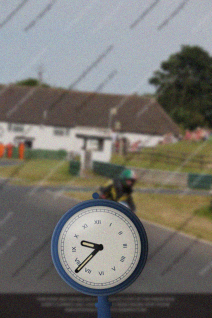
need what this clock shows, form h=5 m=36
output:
h=9 m=38
